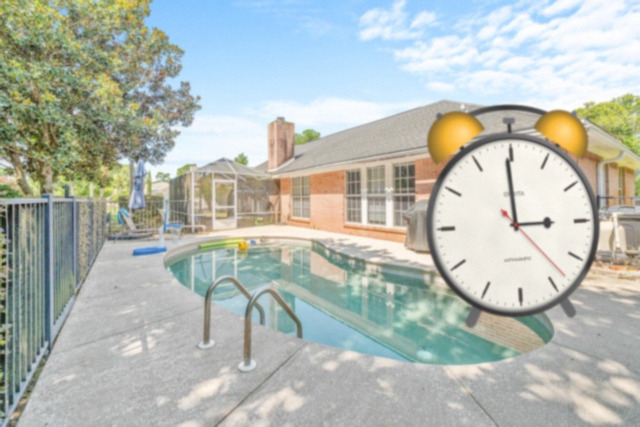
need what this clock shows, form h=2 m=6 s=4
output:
h=2 m=59 s=23
